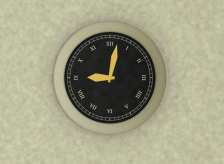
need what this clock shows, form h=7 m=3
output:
h=9 m=2
